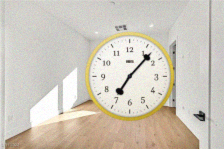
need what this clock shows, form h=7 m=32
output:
h=7 m=7
